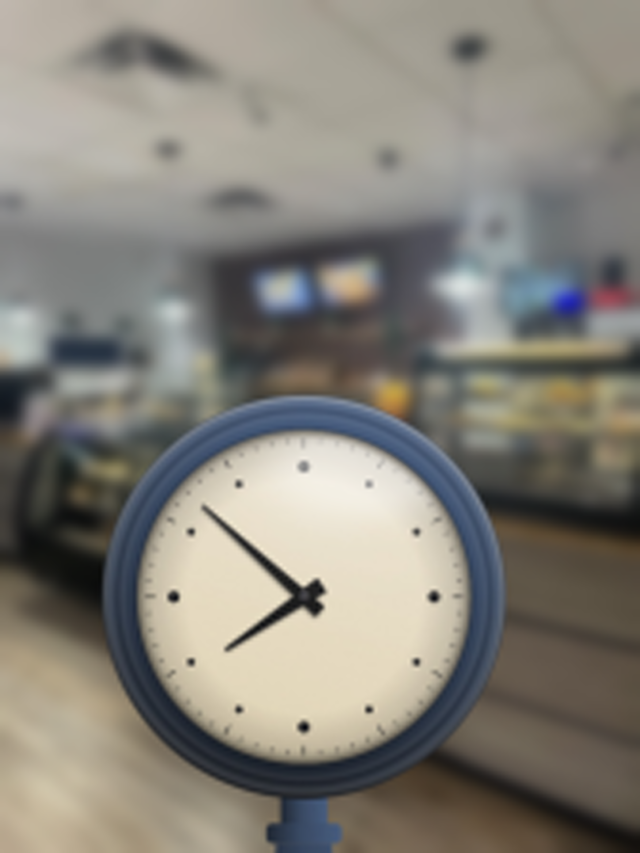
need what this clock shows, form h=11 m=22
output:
h=7 m=52
